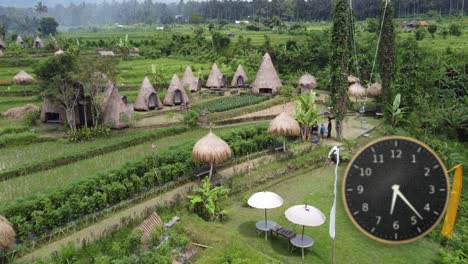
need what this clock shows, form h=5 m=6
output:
h=6 m=23
